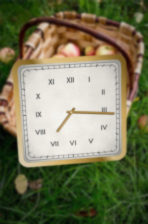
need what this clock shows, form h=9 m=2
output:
h=7 m=16
